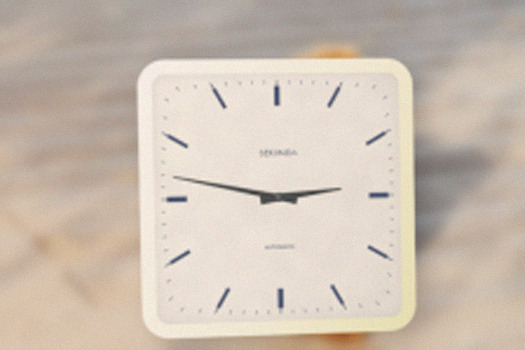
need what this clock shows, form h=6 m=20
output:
h=2 m=47
